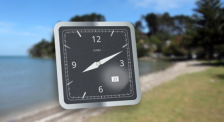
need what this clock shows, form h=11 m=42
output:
h=8 m=11
